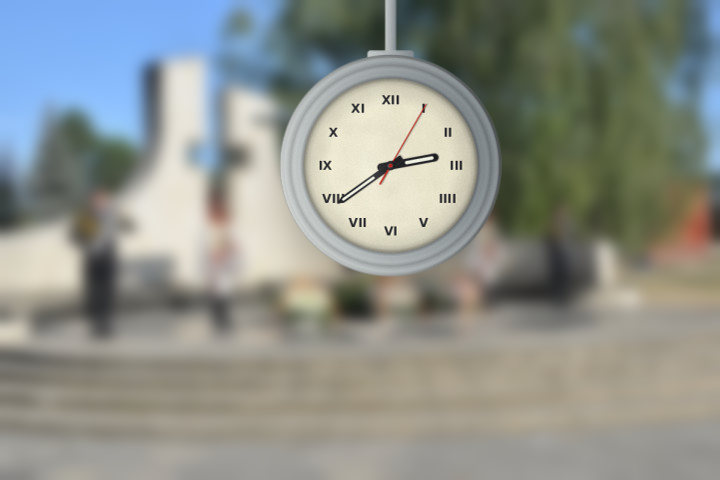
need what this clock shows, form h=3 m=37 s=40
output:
h=2 m=39 s=5
